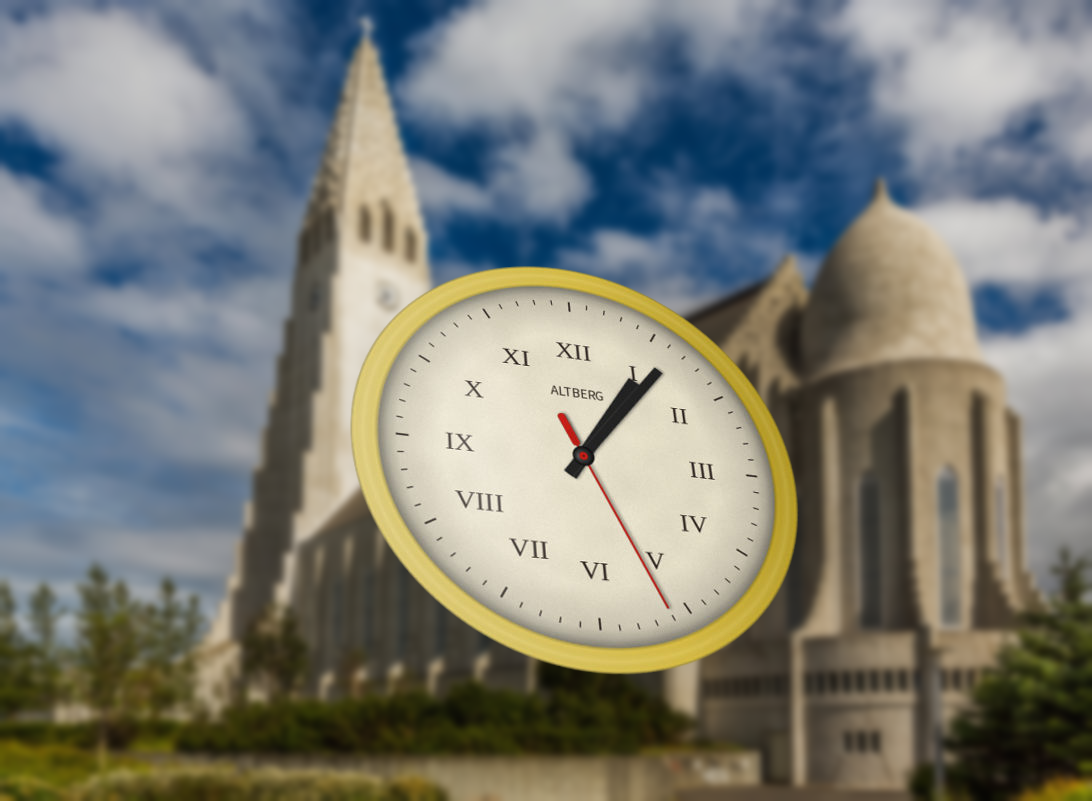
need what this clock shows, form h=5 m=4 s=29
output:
h=1 m=6 s=26
